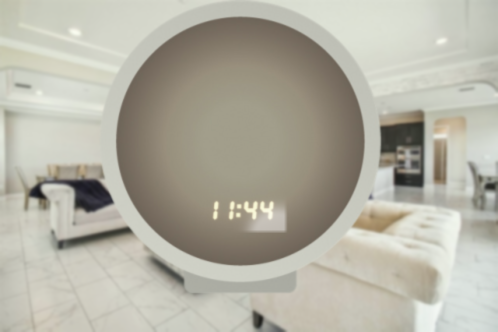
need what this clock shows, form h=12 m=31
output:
h=11 m=44
